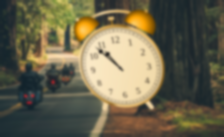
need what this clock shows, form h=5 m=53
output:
h=10 m=53
